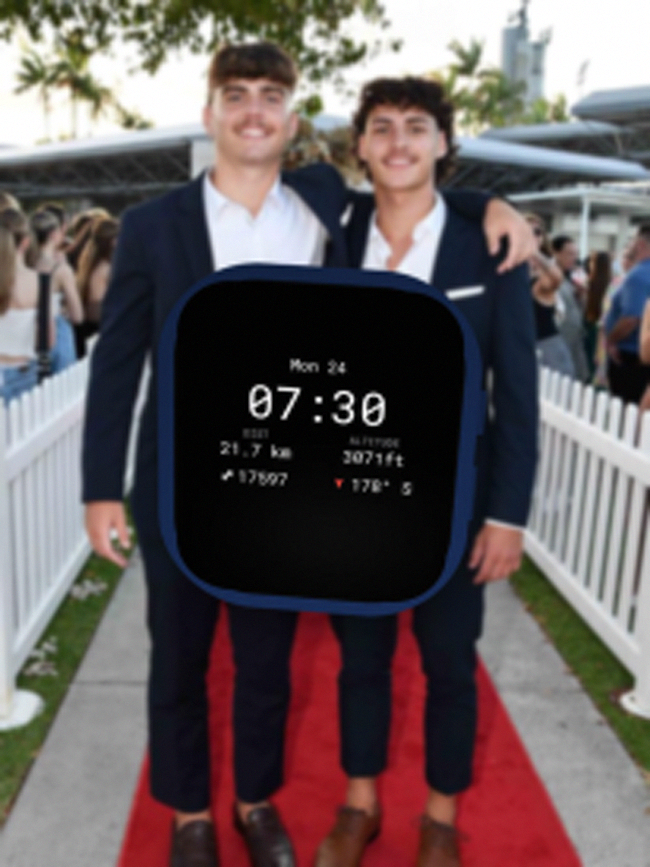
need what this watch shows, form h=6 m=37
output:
h=7 m=30
